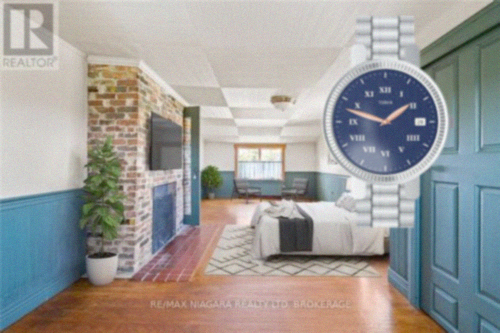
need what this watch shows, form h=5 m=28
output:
h=1 m=48
